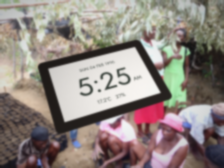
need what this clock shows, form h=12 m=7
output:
h=5 m=25
